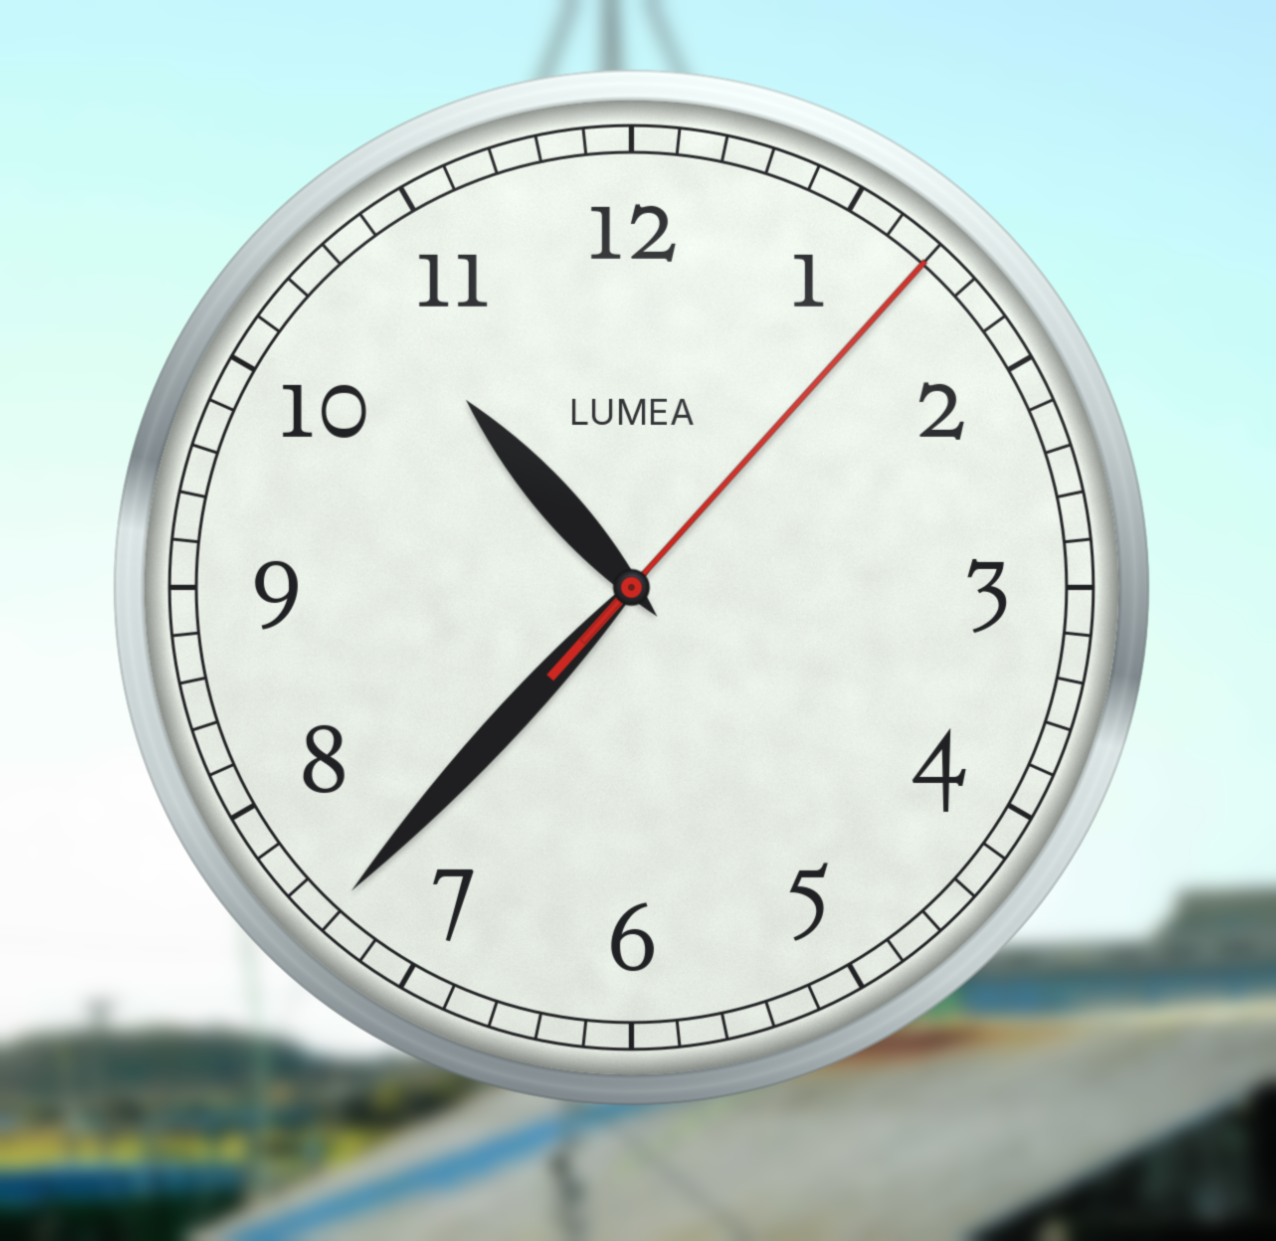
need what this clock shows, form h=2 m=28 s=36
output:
h=10 m=37 s=7
